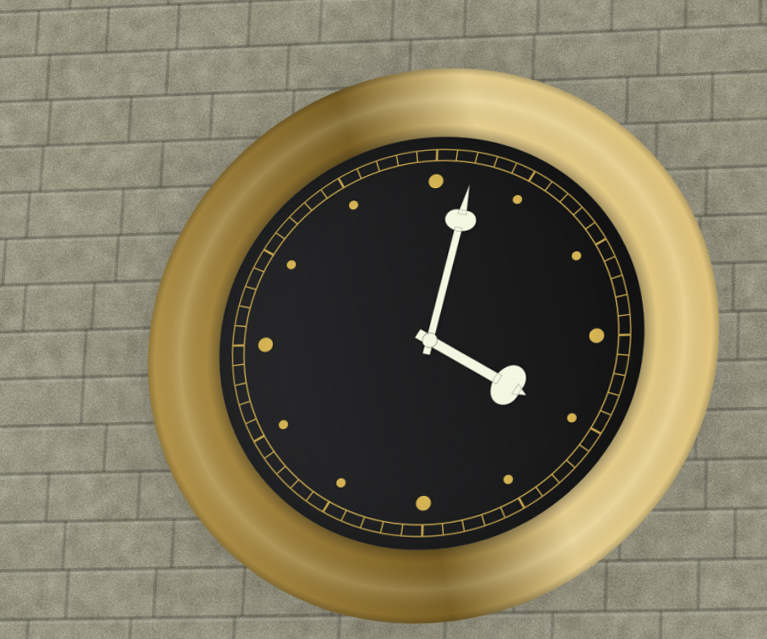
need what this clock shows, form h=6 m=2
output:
h=4 m=2
